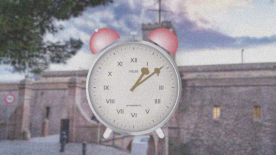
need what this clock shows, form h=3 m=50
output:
h=1 m=9
